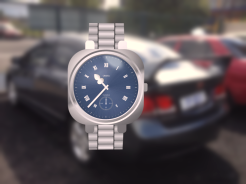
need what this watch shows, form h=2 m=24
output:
h=10 m=37
